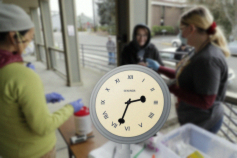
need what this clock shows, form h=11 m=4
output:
h=2 m=33
